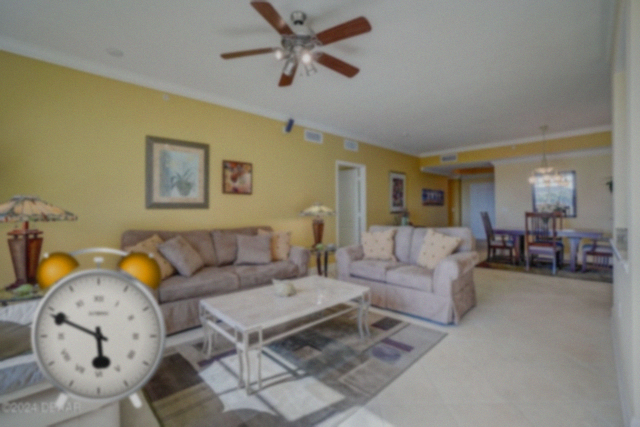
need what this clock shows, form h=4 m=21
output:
h=5 m=49
